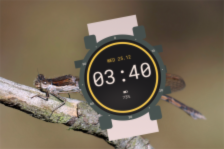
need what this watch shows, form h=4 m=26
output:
h=3 m=40
